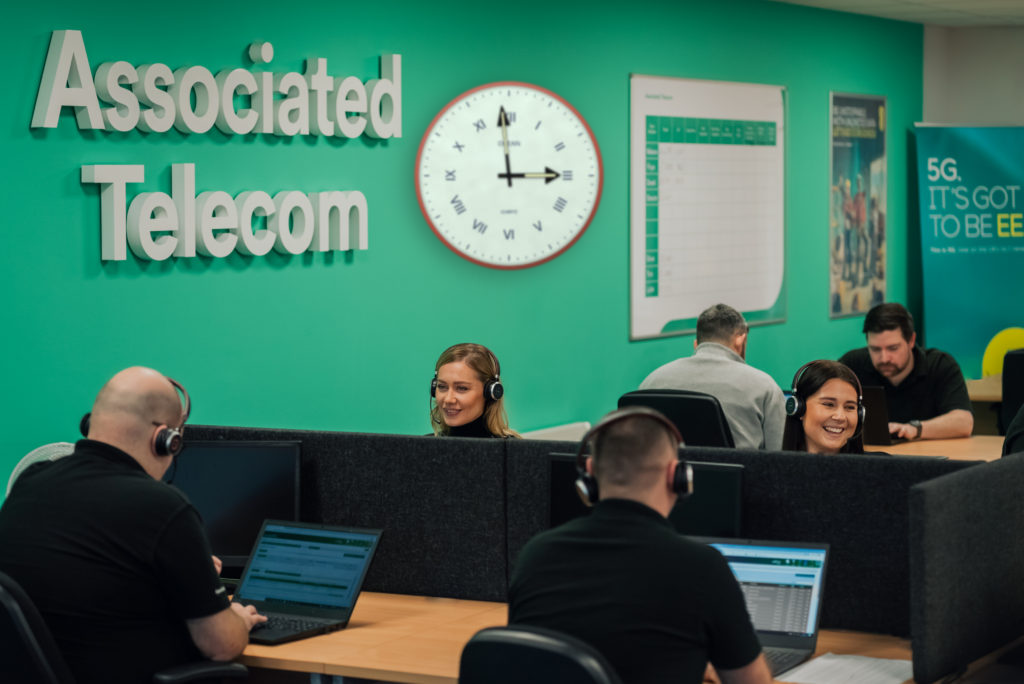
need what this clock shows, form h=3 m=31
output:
h=2 m=59
